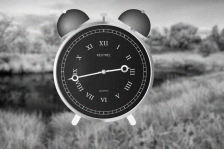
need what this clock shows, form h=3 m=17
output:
h=2 m=43
